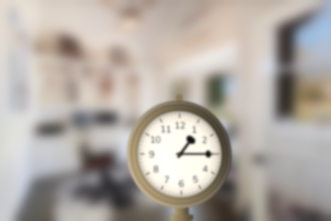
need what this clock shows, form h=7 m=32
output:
h=1 m=15
